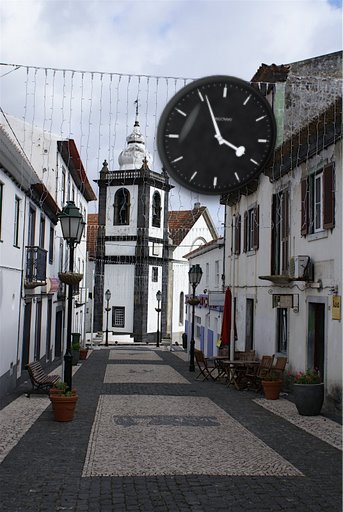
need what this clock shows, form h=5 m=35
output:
h=3 m=56
